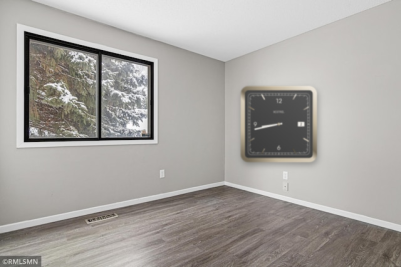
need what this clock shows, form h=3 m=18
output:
h=8 m=43
